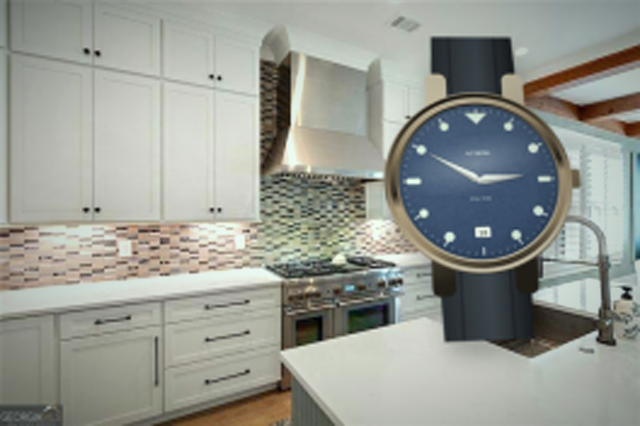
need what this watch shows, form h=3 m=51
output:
h=2 m=50
